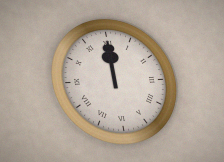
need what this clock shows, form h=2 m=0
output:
h=12 m=0
